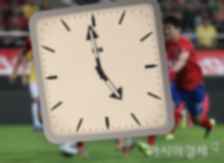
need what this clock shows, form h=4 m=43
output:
h=4 m=59
